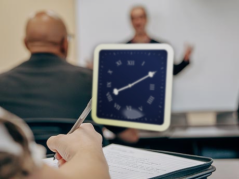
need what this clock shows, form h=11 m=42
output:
h=8 m=10
